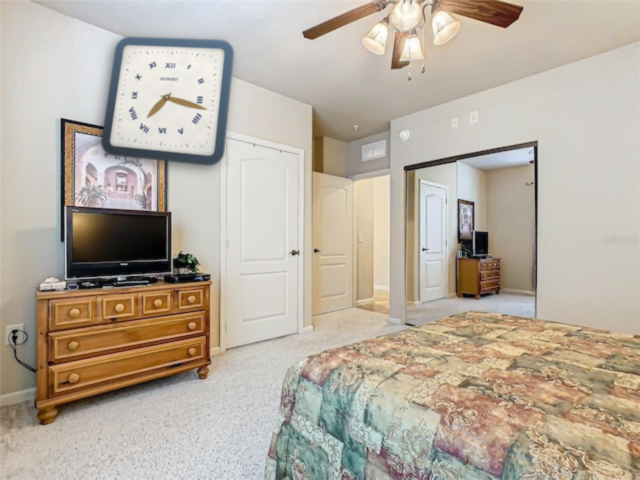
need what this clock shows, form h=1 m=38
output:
h=7 m=17
